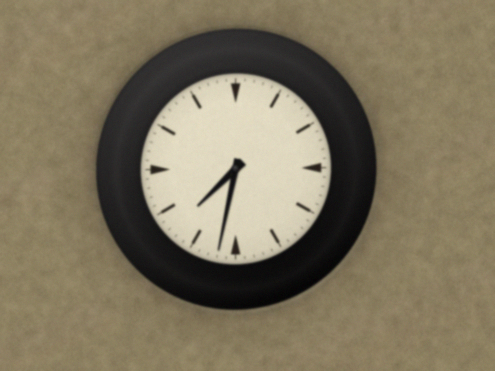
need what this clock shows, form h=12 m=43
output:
h=7 m=32
